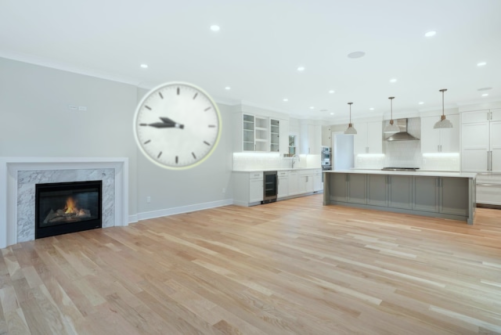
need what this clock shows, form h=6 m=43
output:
h=9 m=45
